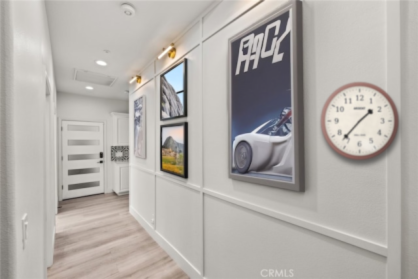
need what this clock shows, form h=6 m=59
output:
h=1 m=37
